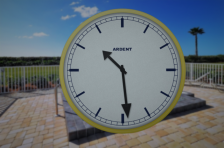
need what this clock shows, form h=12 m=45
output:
h=10 m=29
